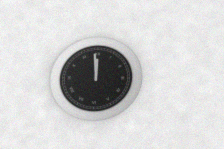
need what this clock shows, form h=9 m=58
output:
h=11 m=59
